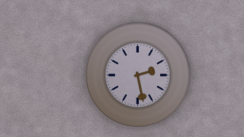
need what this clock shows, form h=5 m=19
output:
h=2 m=28
